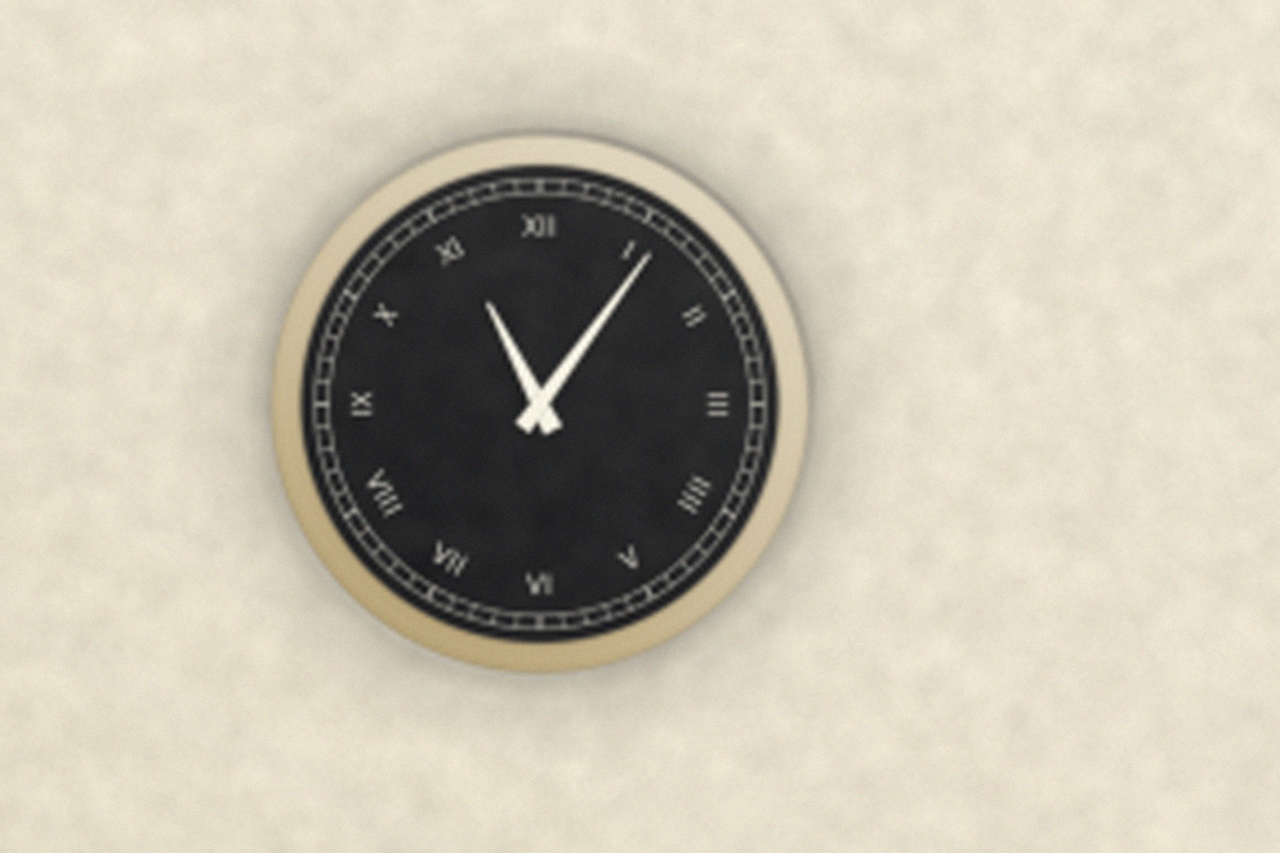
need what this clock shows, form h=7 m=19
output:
h=11 m=6
